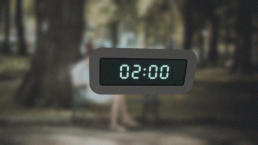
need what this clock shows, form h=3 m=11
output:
h=2 m=0
